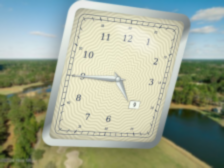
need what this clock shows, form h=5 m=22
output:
h=4 m=45
